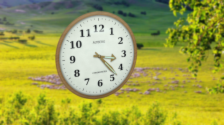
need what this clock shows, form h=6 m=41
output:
h=3 m=23
